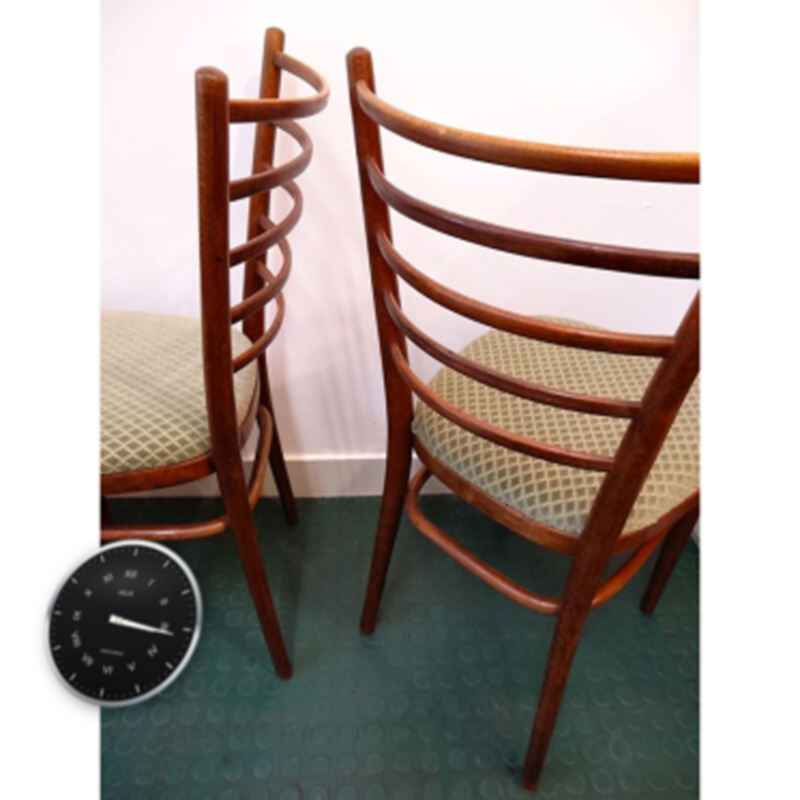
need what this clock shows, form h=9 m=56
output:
h=3 m=16
